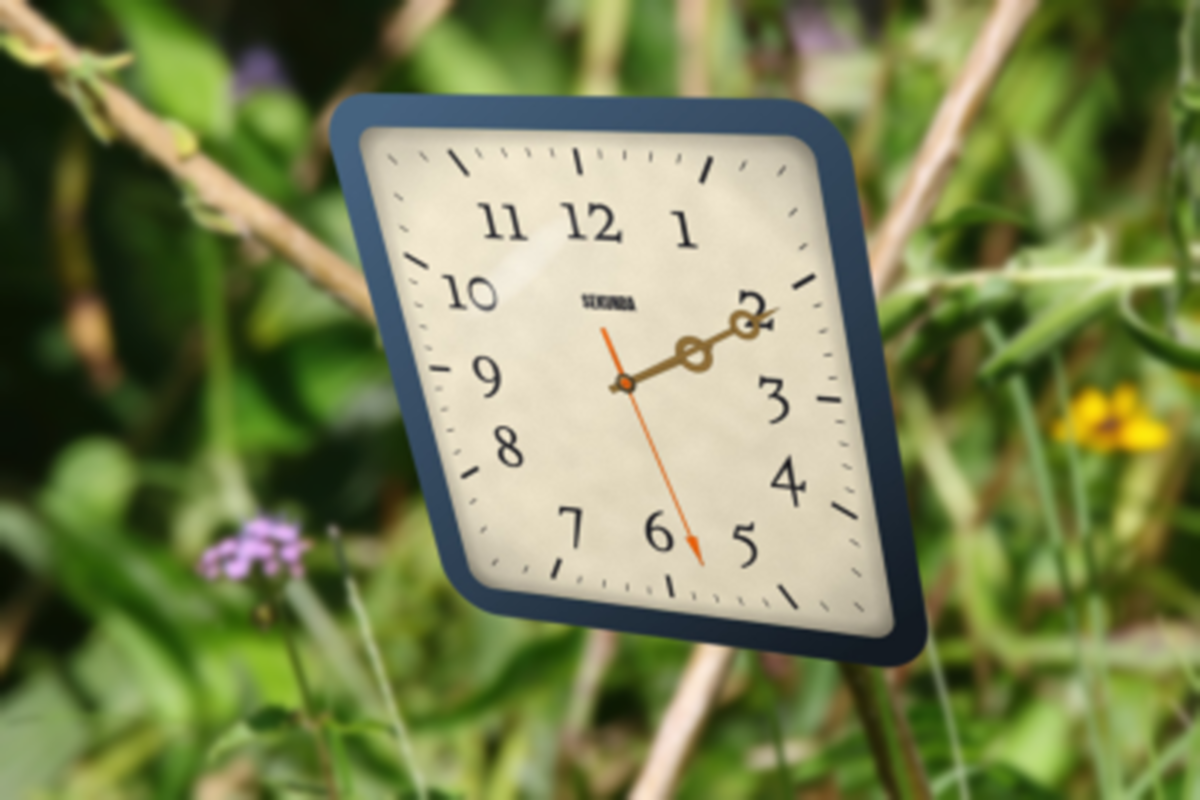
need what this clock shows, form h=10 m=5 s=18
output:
h=2 m=10 s=28
